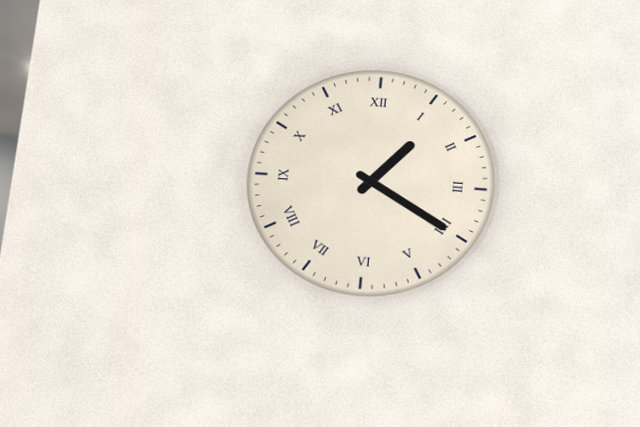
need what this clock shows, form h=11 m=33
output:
h=1 m=20
